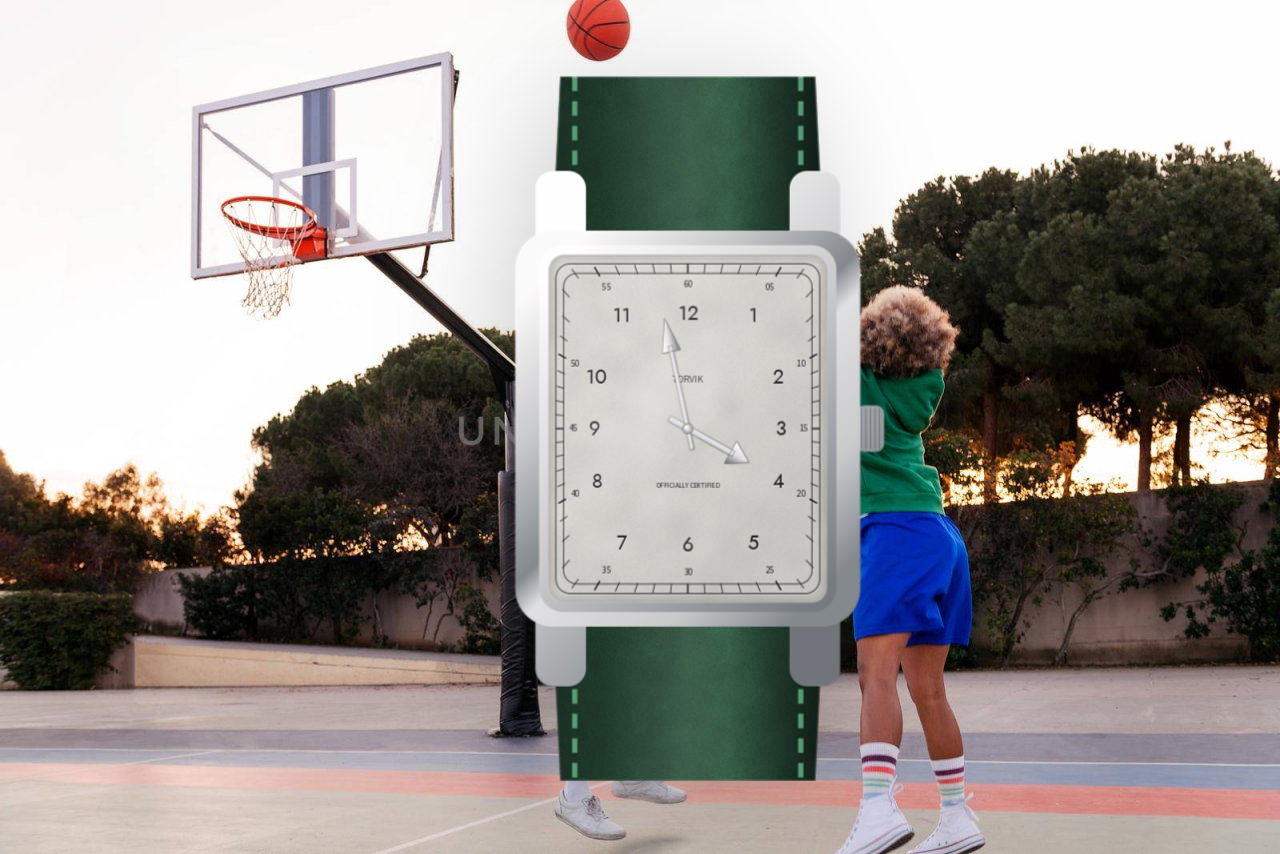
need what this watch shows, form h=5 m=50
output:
h=3 m=58
